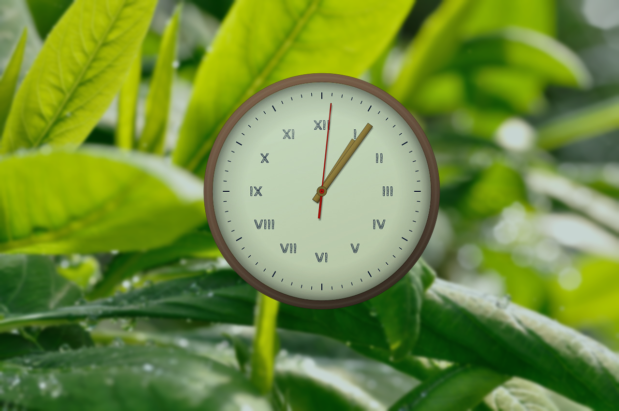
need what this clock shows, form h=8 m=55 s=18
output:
h=1 m=6 s=1
